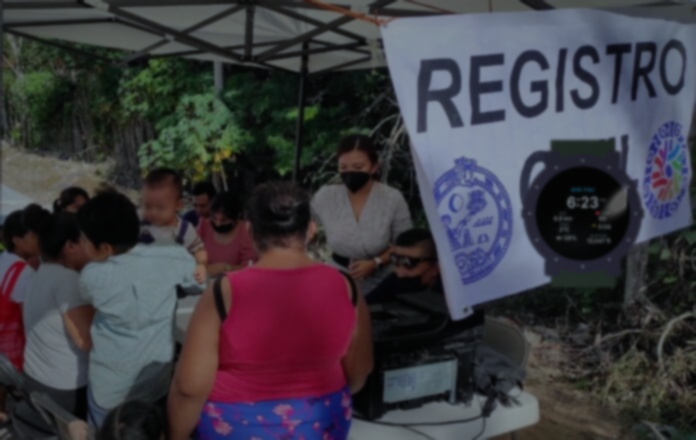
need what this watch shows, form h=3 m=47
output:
h=6 m=23
